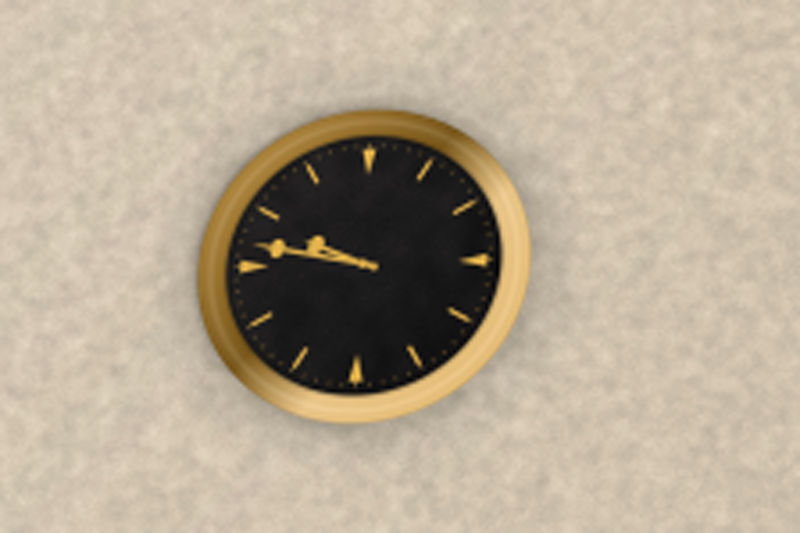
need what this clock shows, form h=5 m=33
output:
h=9 m=47
